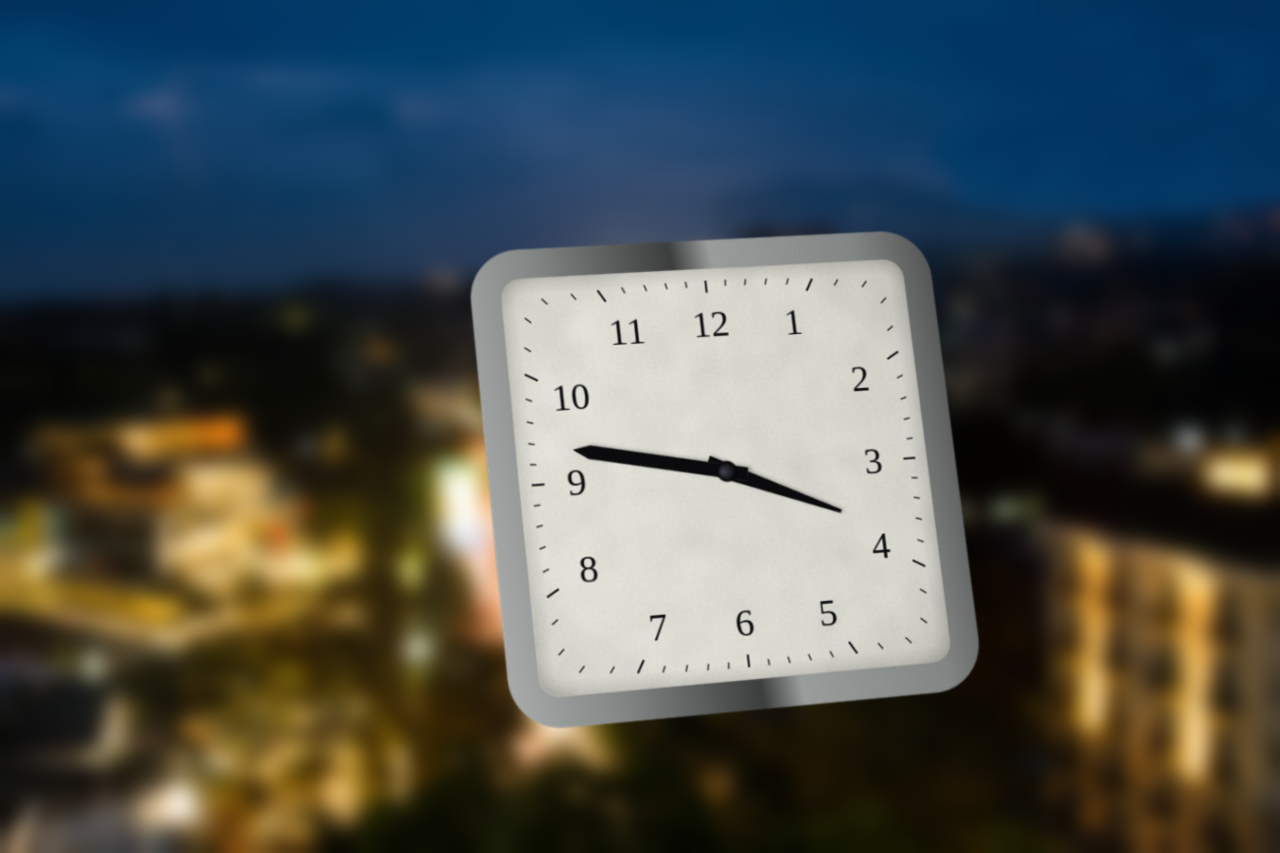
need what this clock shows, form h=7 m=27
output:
h=3 m=47
